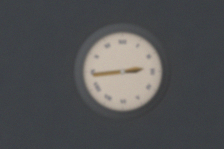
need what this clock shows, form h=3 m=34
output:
h=2 m=44
